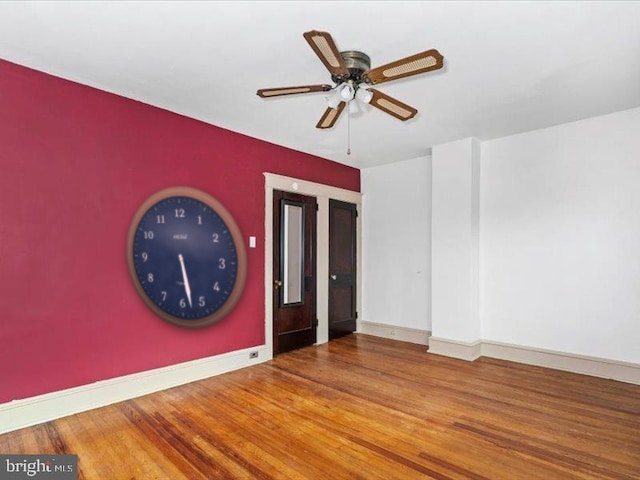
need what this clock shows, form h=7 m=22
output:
h=5 m=28
